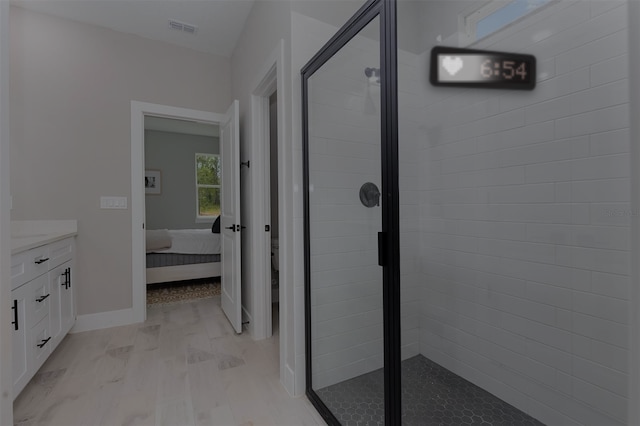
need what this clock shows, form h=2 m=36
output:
h=6 m=54
